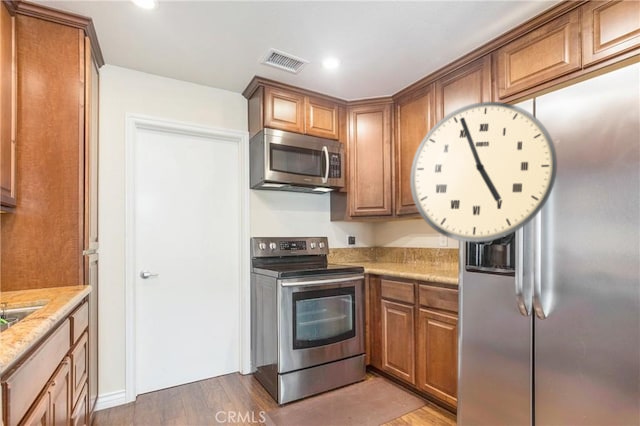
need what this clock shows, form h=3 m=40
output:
h=4 m=56
